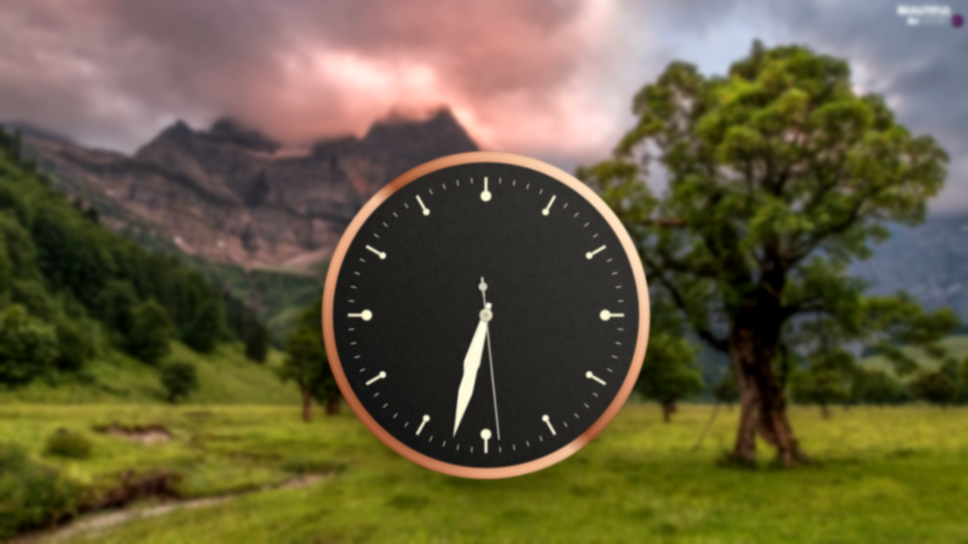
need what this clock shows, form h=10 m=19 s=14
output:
h=6 m=32 s=29
